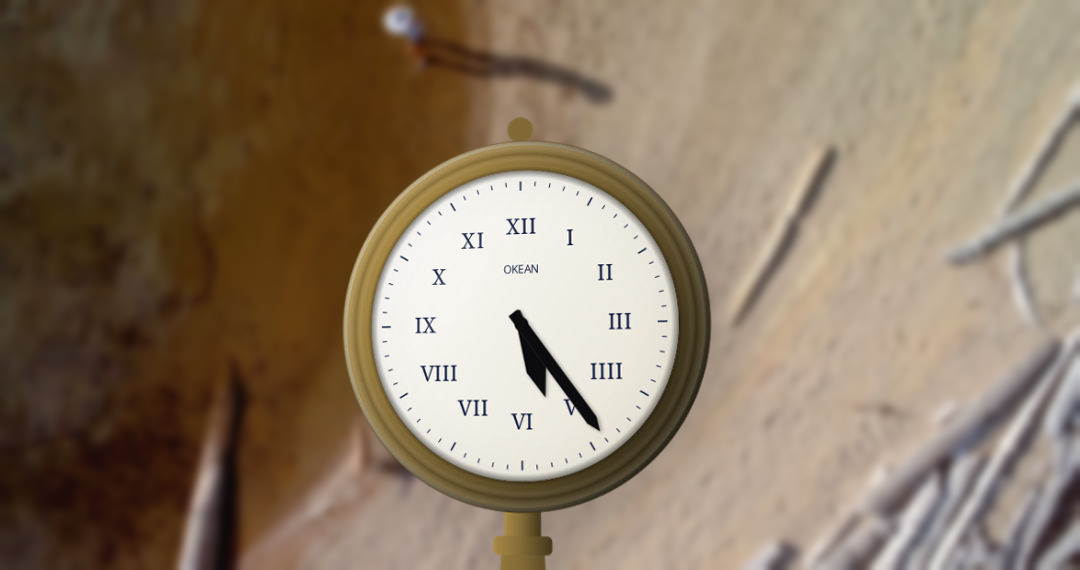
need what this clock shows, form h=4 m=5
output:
h=5 m=24
